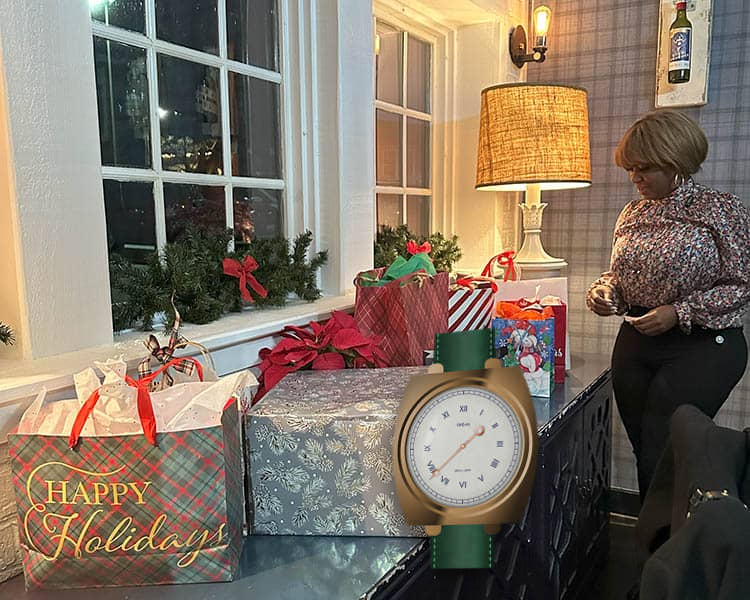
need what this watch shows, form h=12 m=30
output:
h=1 m=38
